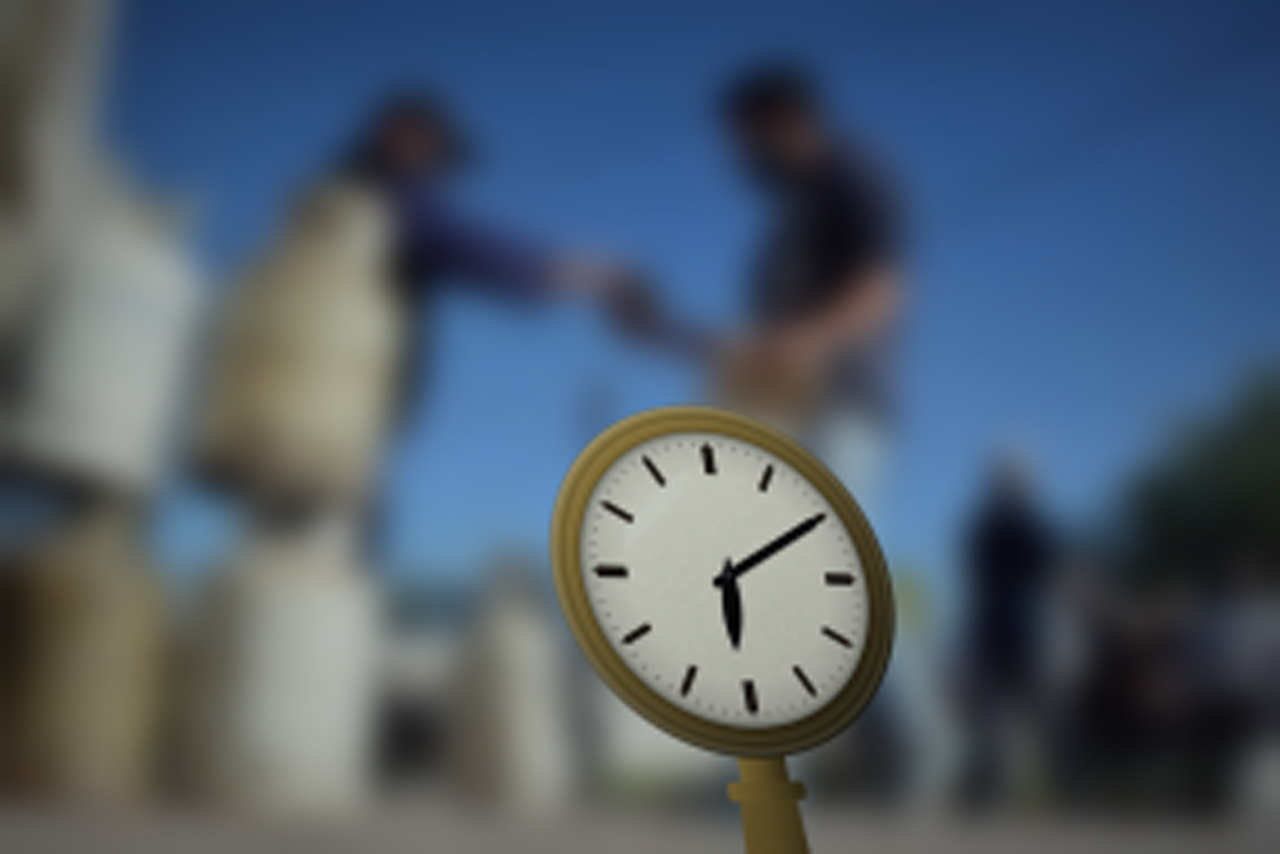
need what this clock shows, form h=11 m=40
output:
h=6 m=10
